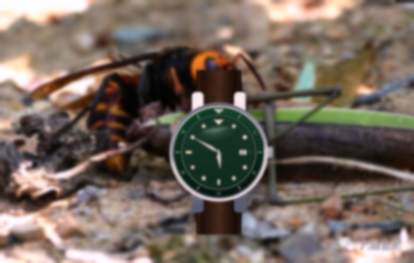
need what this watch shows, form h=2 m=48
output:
h=5 m=50
